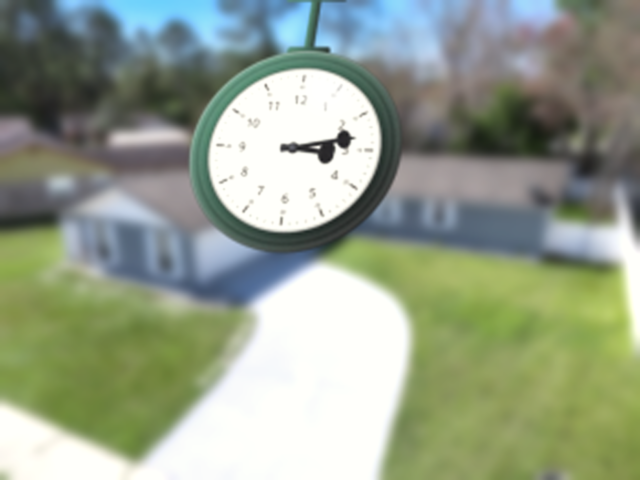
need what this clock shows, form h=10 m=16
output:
h=3 m=13
